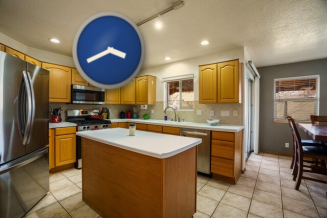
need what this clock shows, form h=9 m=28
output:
h=3 m=41
